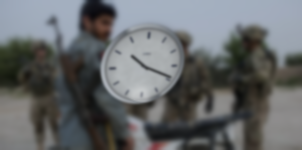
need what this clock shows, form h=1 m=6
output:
h=10 m=19
